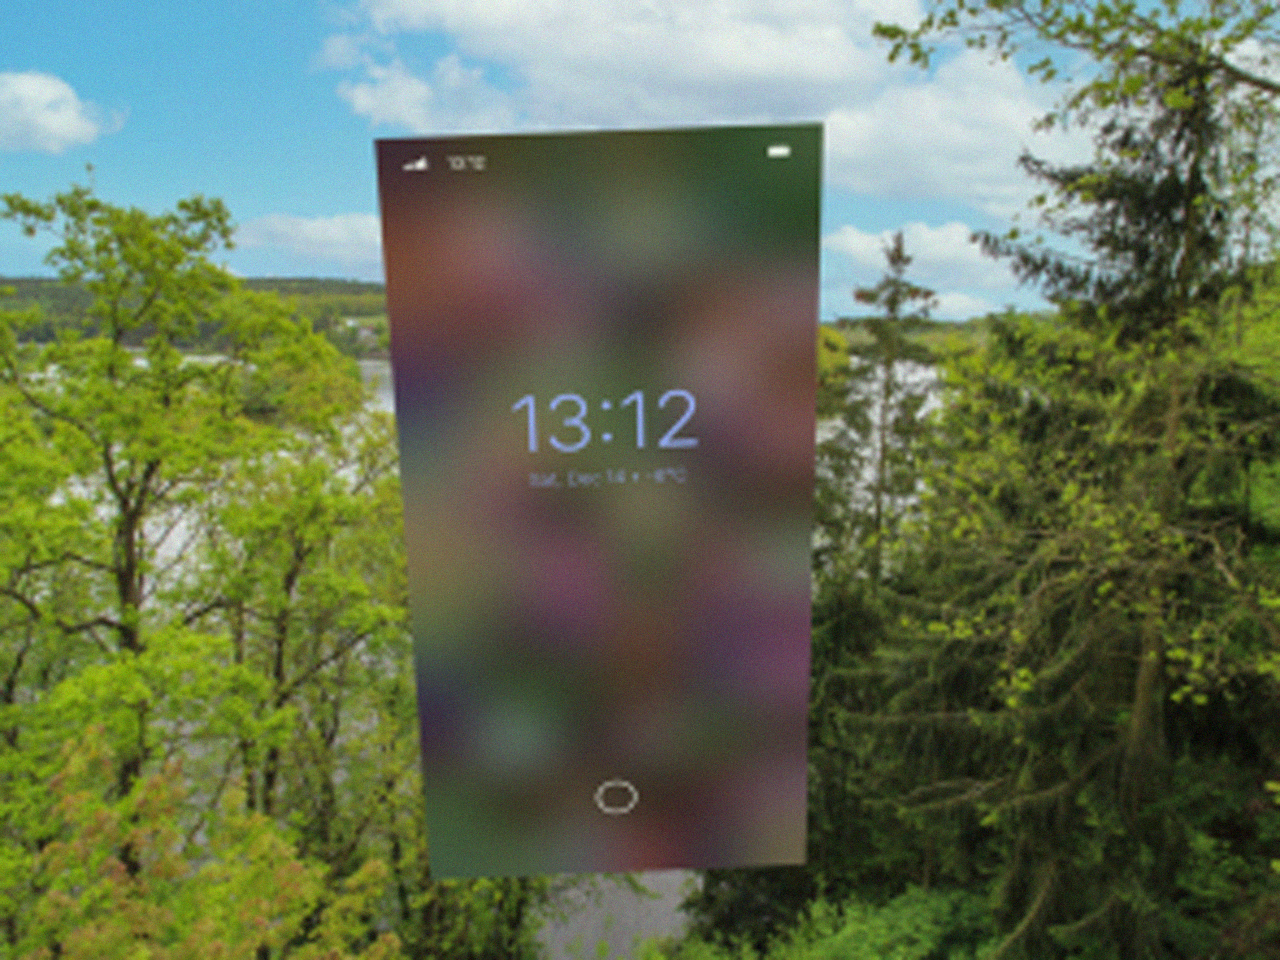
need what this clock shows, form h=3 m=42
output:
h=13 m=12
